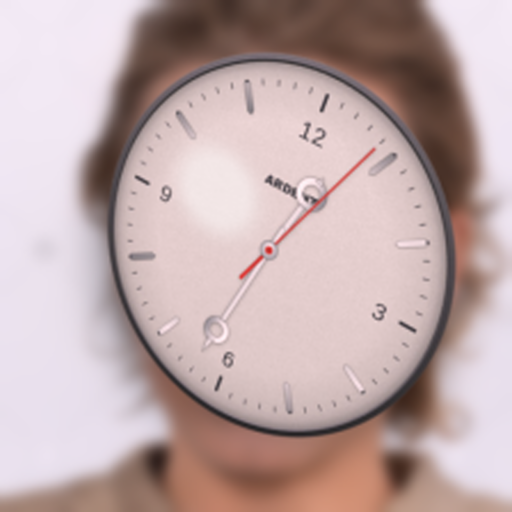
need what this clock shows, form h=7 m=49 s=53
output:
h=12 m=32 s=4
